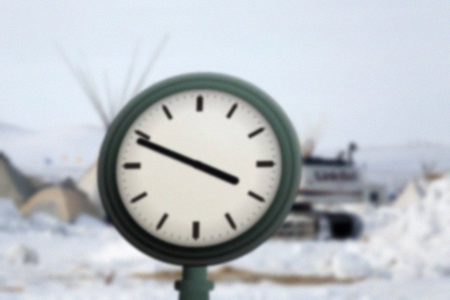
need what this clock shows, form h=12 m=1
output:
h=3 m=49
